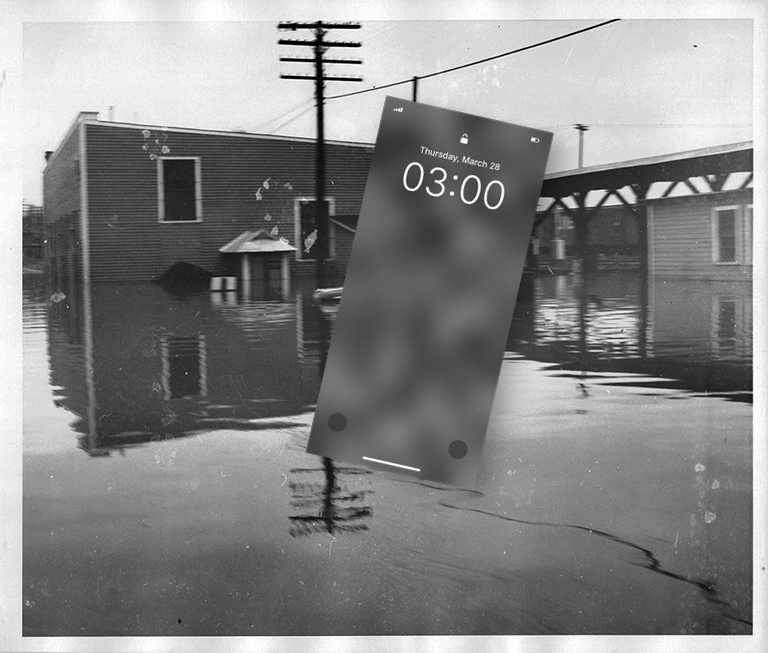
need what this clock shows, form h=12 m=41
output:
h=3 m=0
